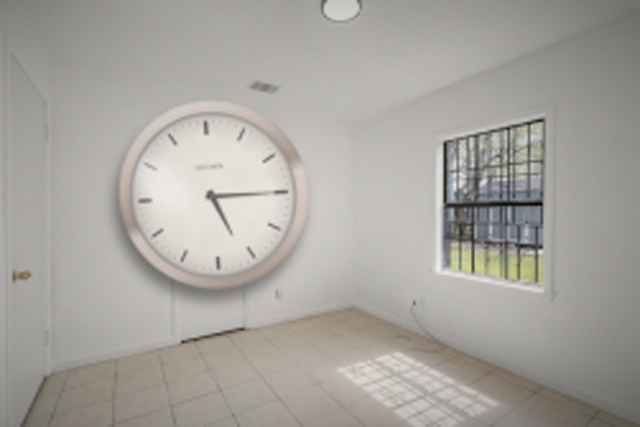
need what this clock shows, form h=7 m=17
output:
h=5 m=15
